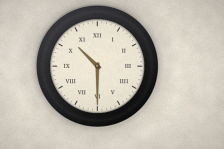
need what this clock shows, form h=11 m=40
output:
h=10 m=30
